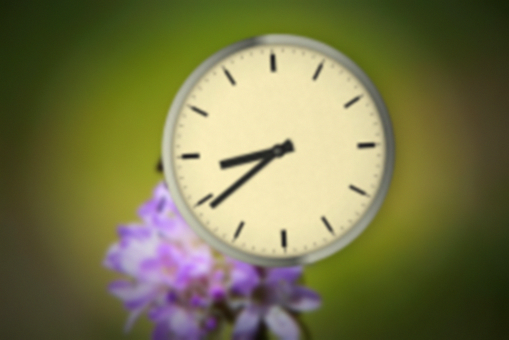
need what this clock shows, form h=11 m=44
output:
h=8 m=39
